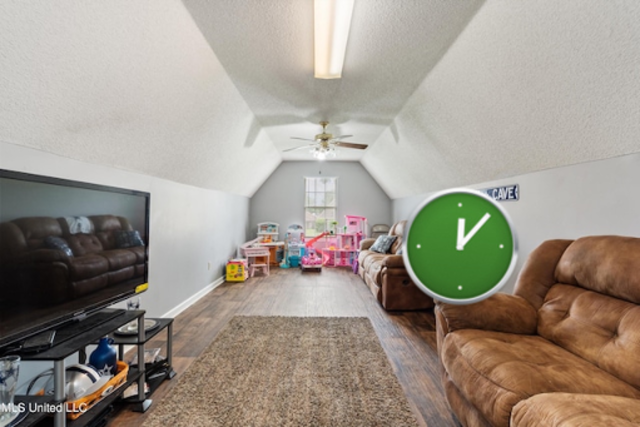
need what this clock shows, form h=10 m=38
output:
h=12 m=7
